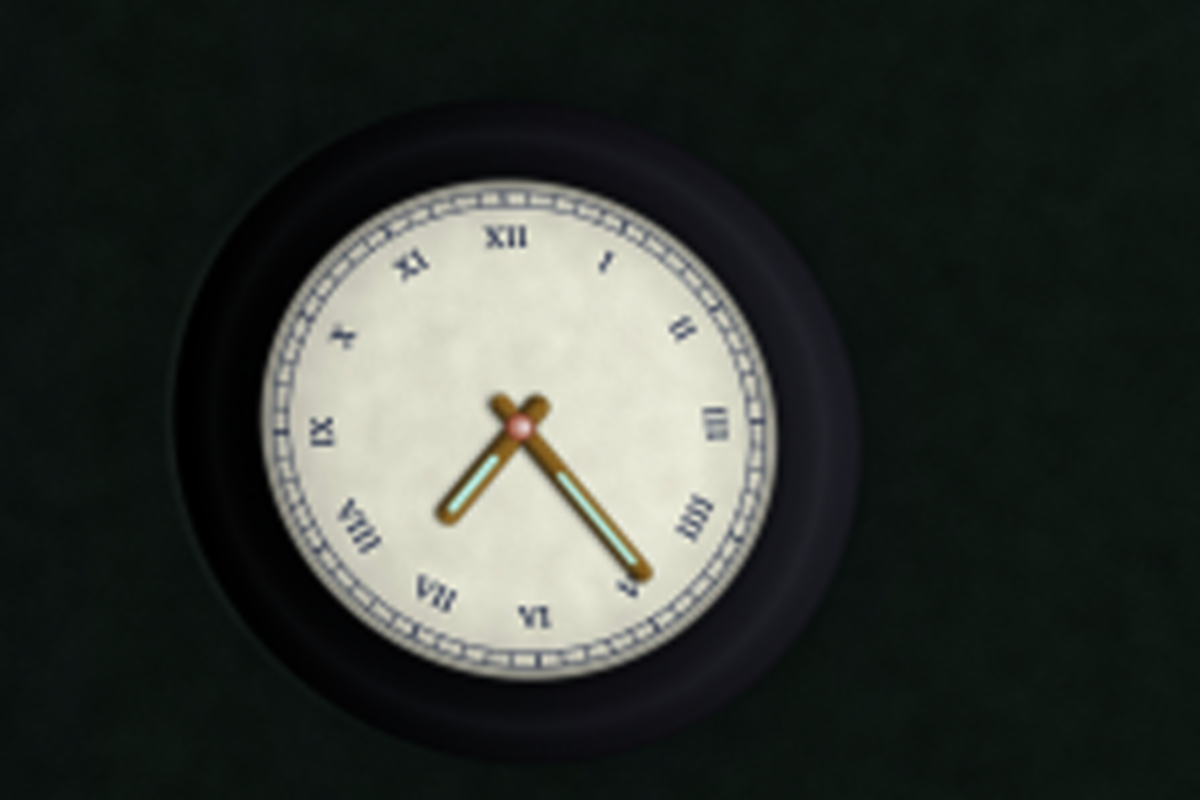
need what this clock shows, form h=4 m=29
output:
h=7 m=24
